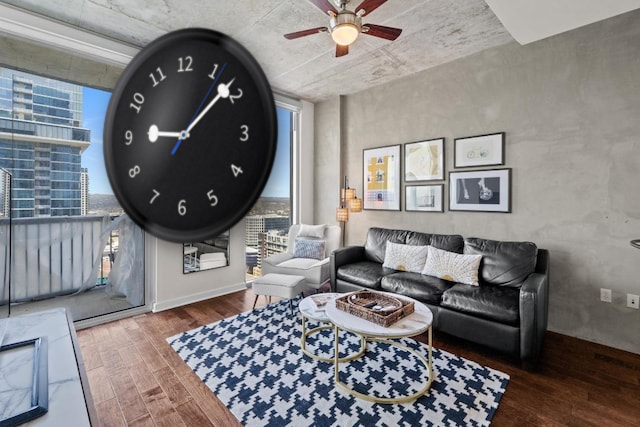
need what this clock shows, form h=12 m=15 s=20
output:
h=9 m=8 s=6
